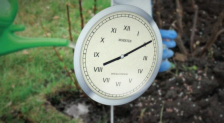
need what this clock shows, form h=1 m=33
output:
h=8 m=10
